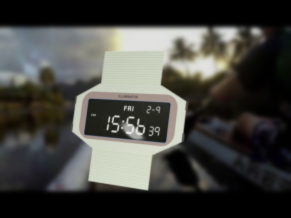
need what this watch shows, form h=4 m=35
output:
h=15 m=56
